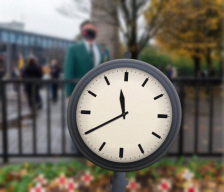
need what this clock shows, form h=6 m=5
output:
h=11 m=40
